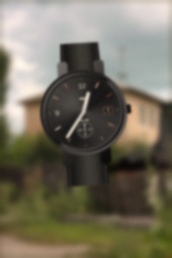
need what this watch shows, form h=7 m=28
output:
h=12 m=36
